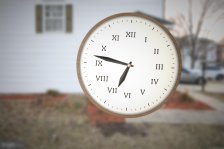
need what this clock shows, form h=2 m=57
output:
h=6 m=47
